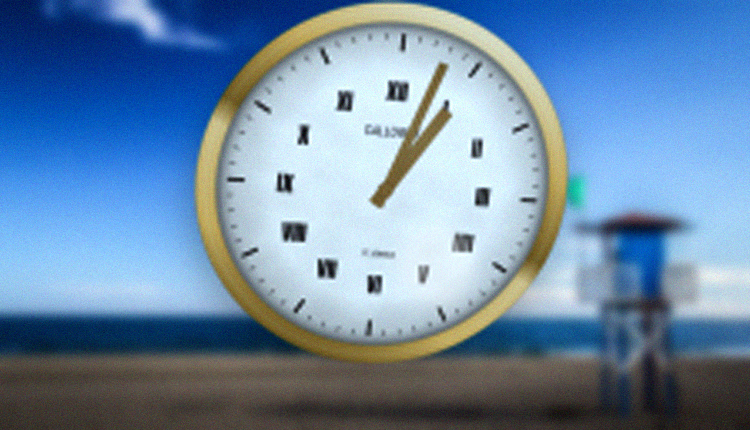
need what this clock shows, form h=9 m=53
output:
h=1 m=3
